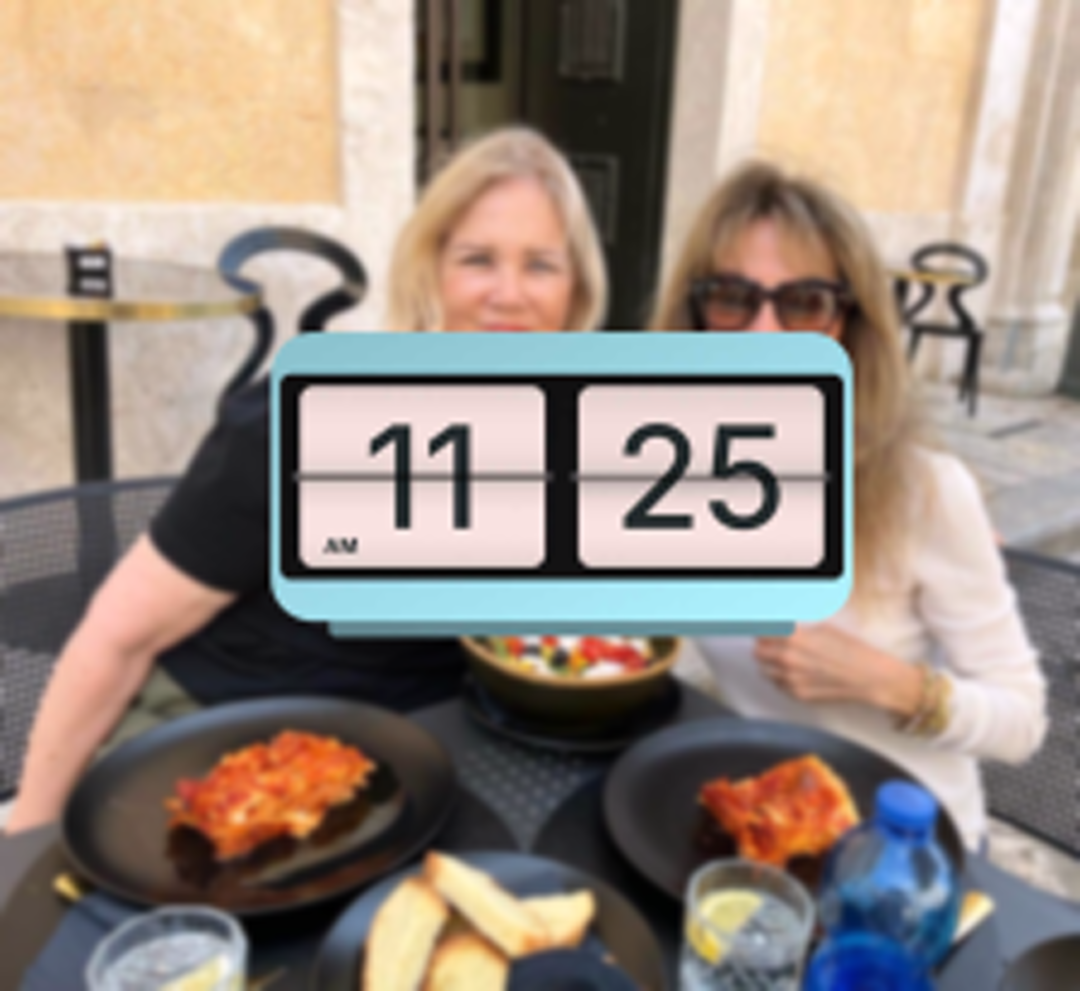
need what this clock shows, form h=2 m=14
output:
h=11 m=25
